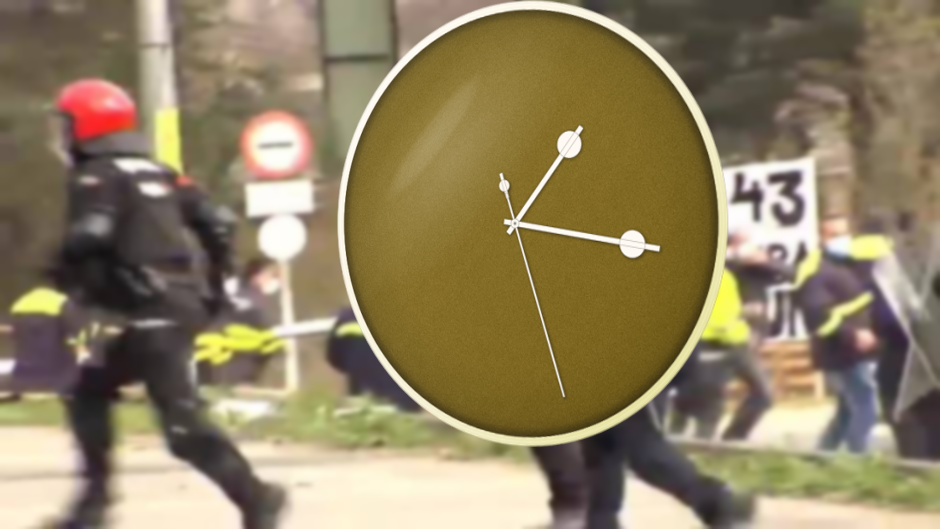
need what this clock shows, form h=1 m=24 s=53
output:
h=1 m=16 s=27
